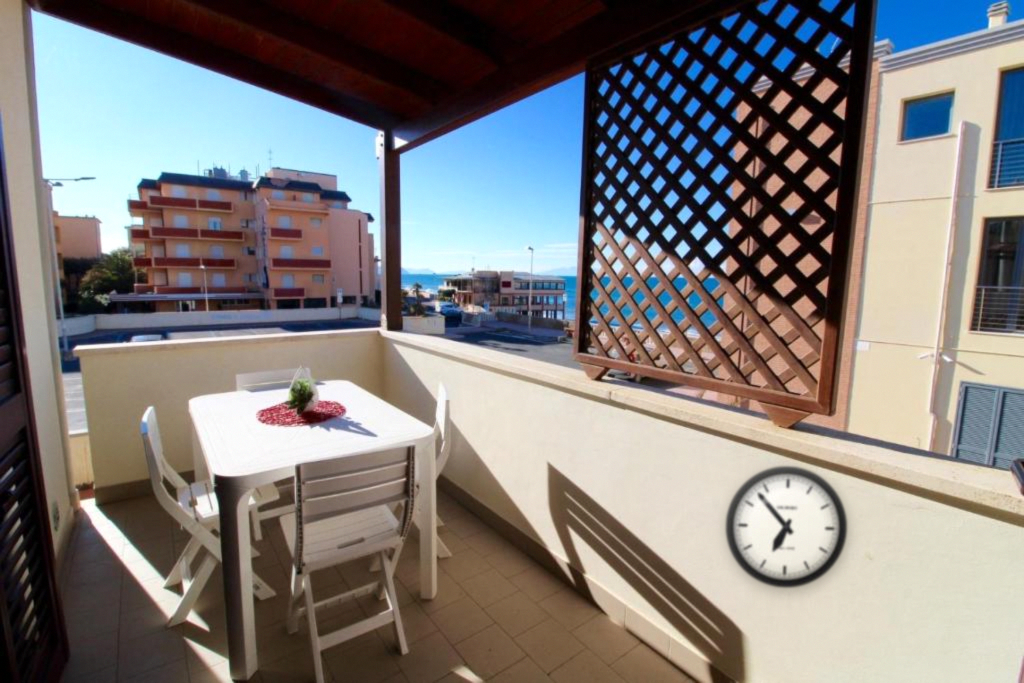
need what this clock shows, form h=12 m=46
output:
h=6 m=53
